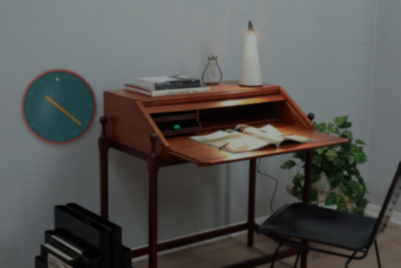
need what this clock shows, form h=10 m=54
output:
h=10 m=22
